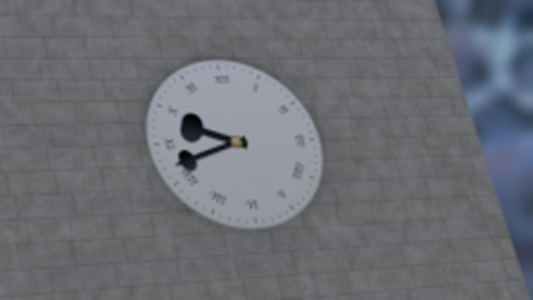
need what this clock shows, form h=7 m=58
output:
h=9 m=42
